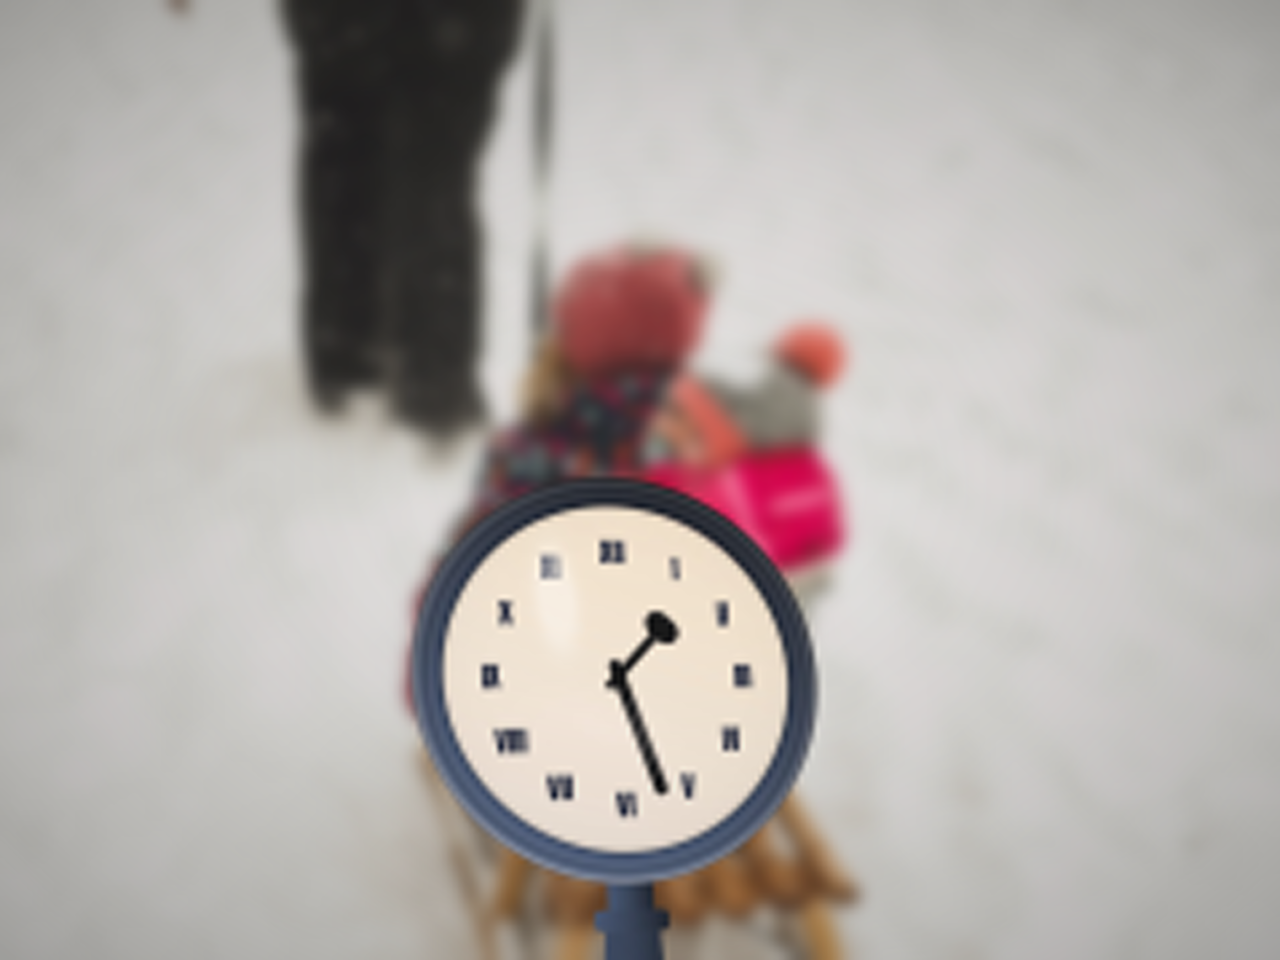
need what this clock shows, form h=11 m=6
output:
h=1 m=27
